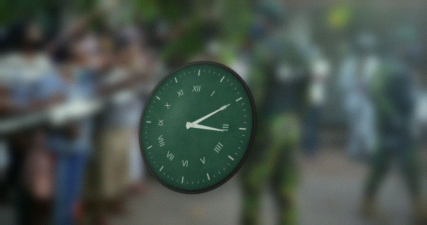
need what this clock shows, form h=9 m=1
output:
h=3 m=10
